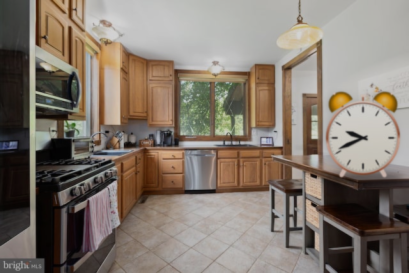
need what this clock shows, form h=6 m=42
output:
h=9 m=41
